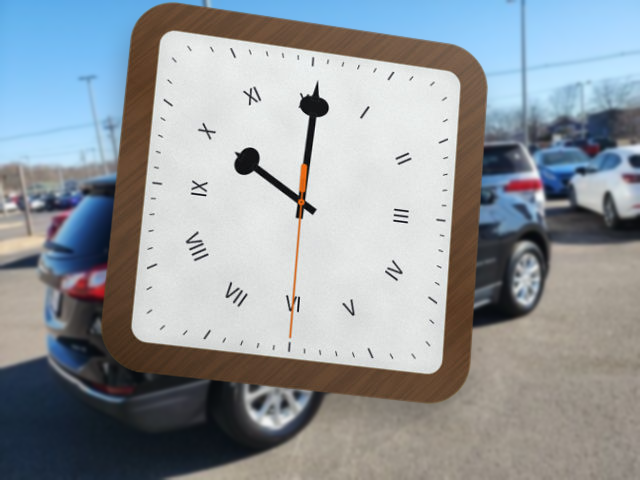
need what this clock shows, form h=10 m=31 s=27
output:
h=10 m=0 s=30
